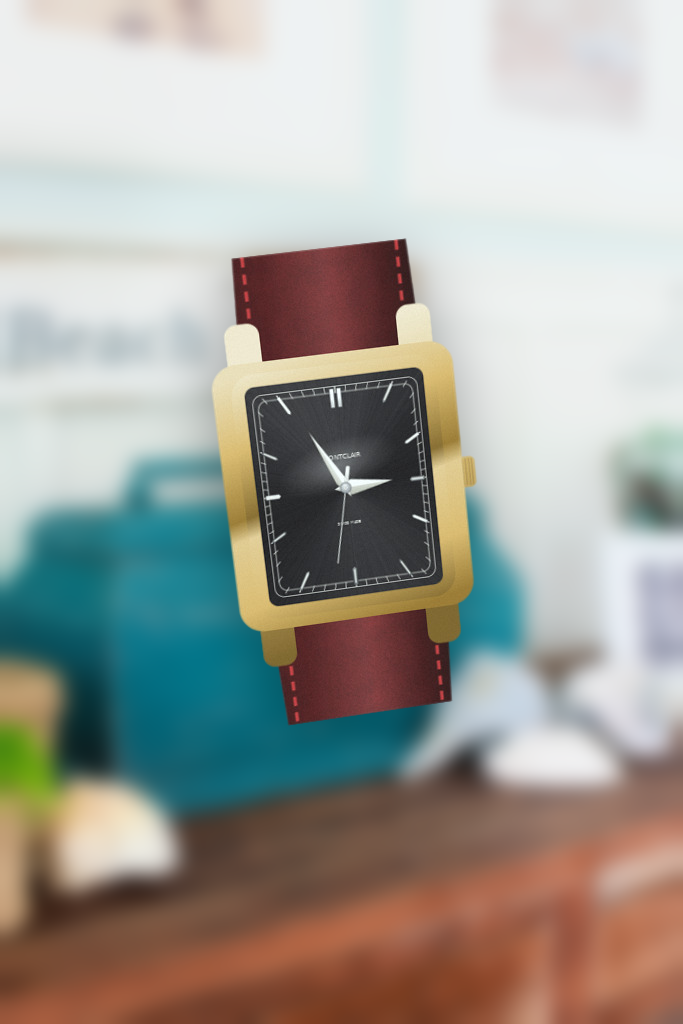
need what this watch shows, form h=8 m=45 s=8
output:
h=2 m=55 s=32
